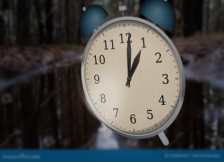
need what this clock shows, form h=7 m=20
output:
h=1 m=1
